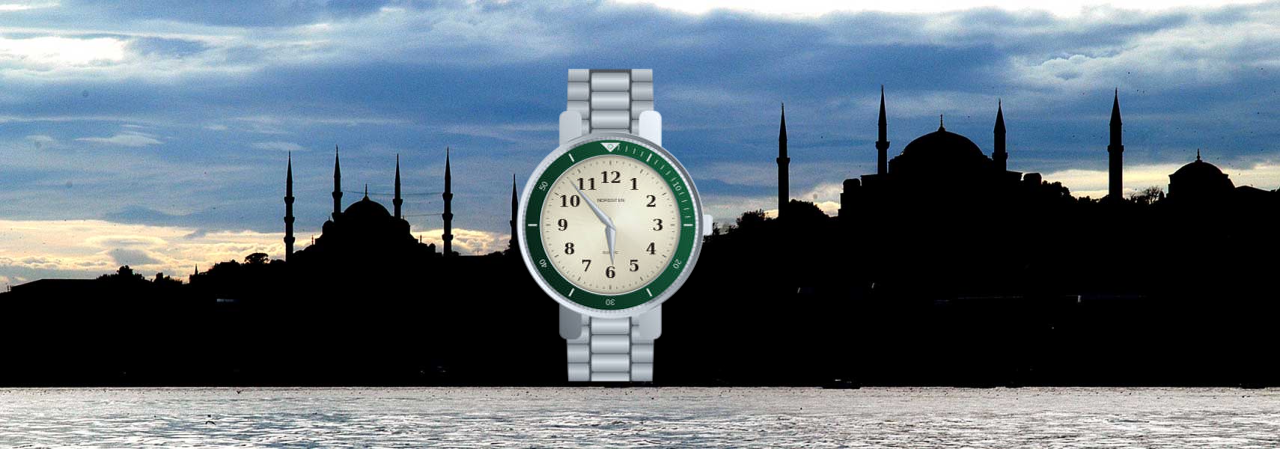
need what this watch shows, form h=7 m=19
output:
h=5 m=53
